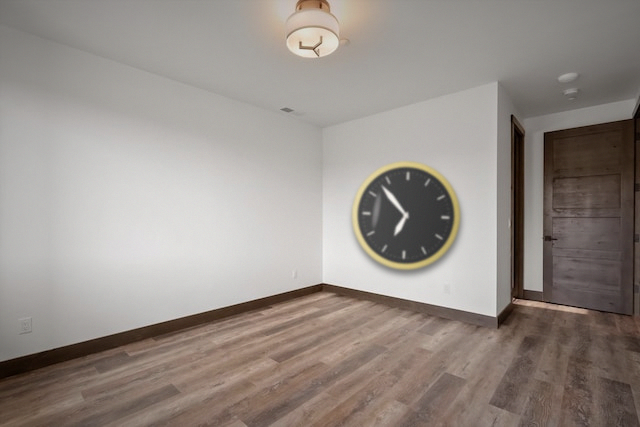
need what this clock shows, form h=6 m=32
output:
h=6 m=53
